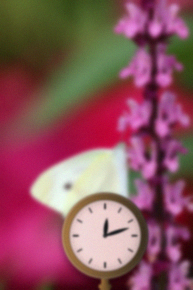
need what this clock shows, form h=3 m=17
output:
h=12 m=12
